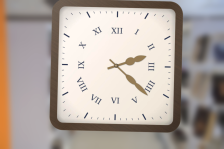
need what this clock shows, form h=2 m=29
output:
h=2 m=22
